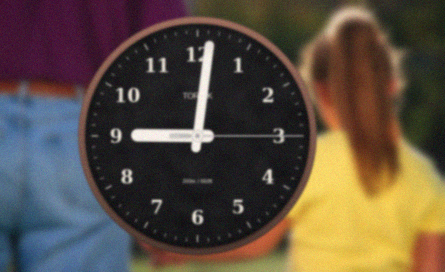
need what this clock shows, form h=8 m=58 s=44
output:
h=9 m=1 s=15
